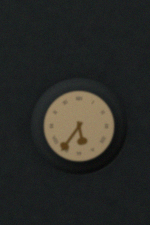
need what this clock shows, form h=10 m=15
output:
h=5 m=36
